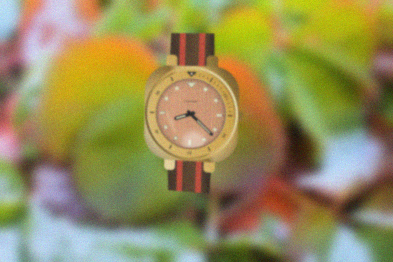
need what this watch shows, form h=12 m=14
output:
h=8 m=22
